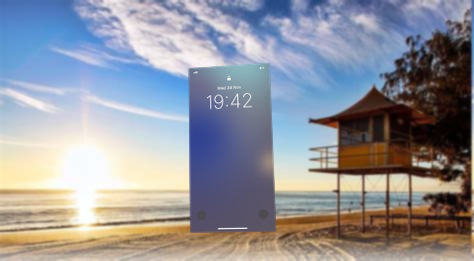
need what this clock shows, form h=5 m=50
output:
h=19 m=42
